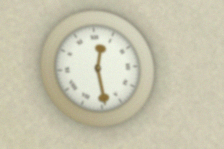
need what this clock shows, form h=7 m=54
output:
h=12 m=29
